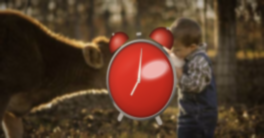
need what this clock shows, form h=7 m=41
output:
h=7 m=1
